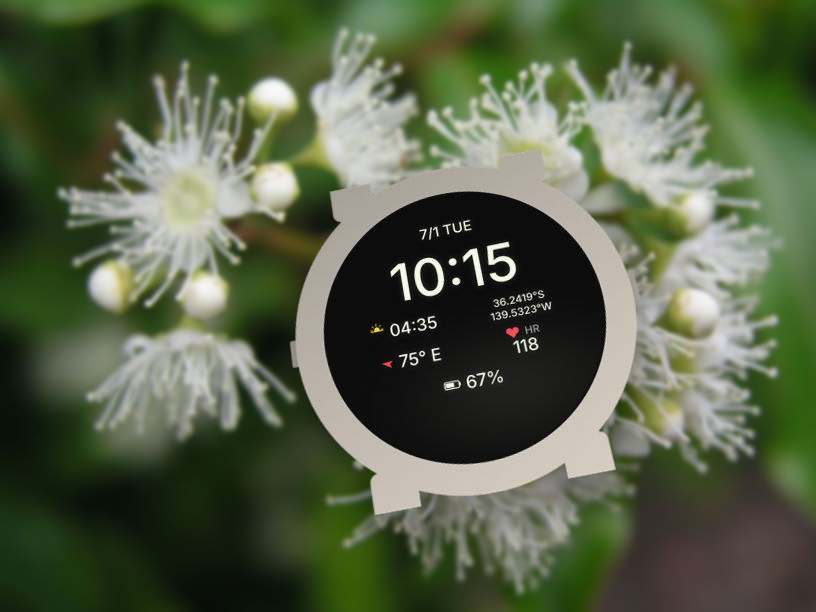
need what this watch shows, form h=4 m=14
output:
h=10 m=15
